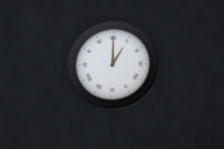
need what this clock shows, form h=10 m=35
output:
h=1 m=0
